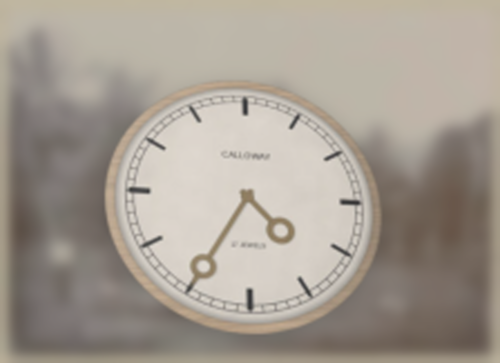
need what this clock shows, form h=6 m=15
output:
h=4 m=35
